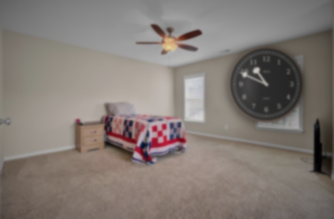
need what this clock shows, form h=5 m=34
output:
h=10 m=49
